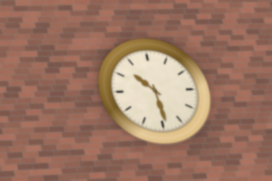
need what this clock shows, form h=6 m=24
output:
h=10 m=29
